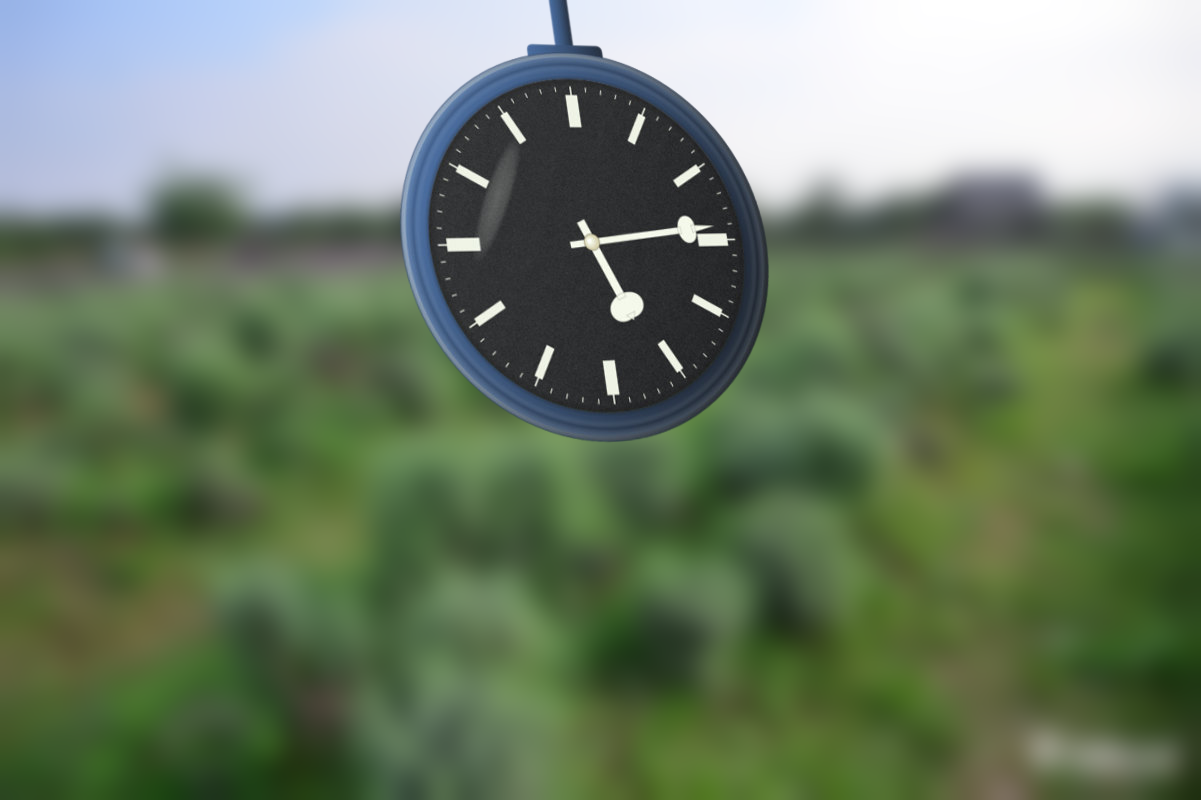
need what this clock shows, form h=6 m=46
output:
h=5 m=14
